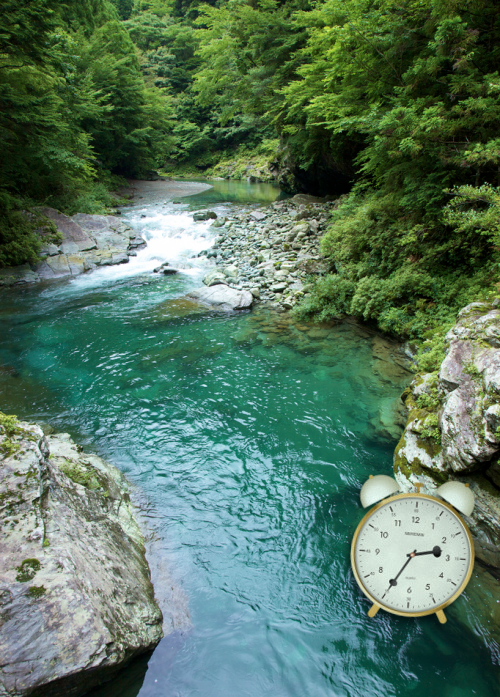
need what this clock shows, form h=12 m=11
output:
h=2 m=35
